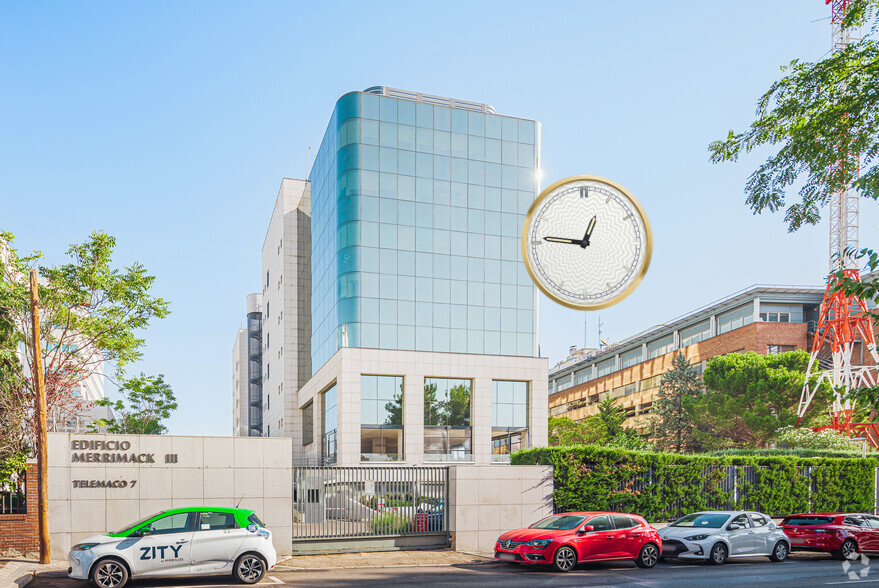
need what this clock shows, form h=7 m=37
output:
h=12 m=46
